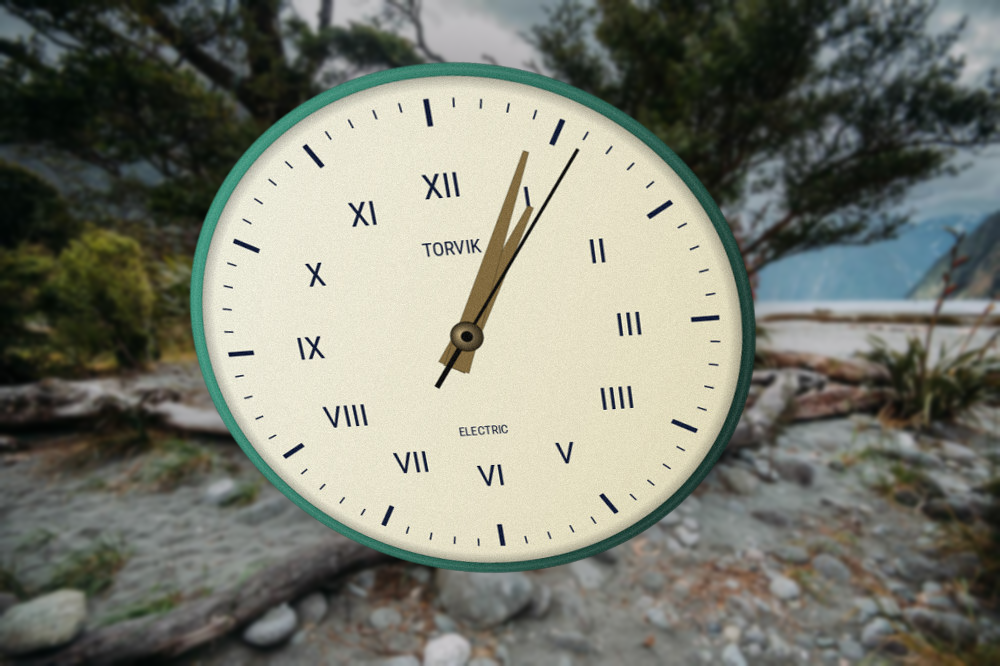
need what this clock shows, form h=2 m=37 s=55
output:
h=1 m=4 s=6
